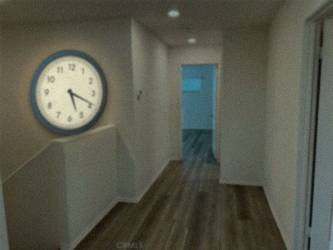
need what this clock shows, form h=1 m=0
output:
h=5 m=19
